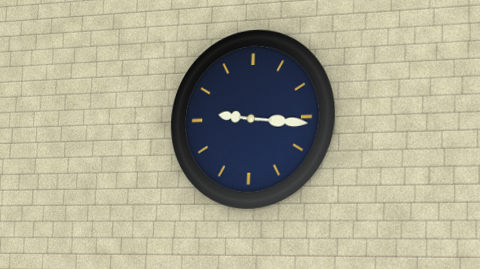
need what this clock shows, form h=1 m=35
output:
h=9 m=16
